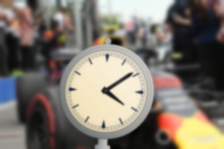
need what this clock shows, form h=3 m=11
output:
h=4 m=9
